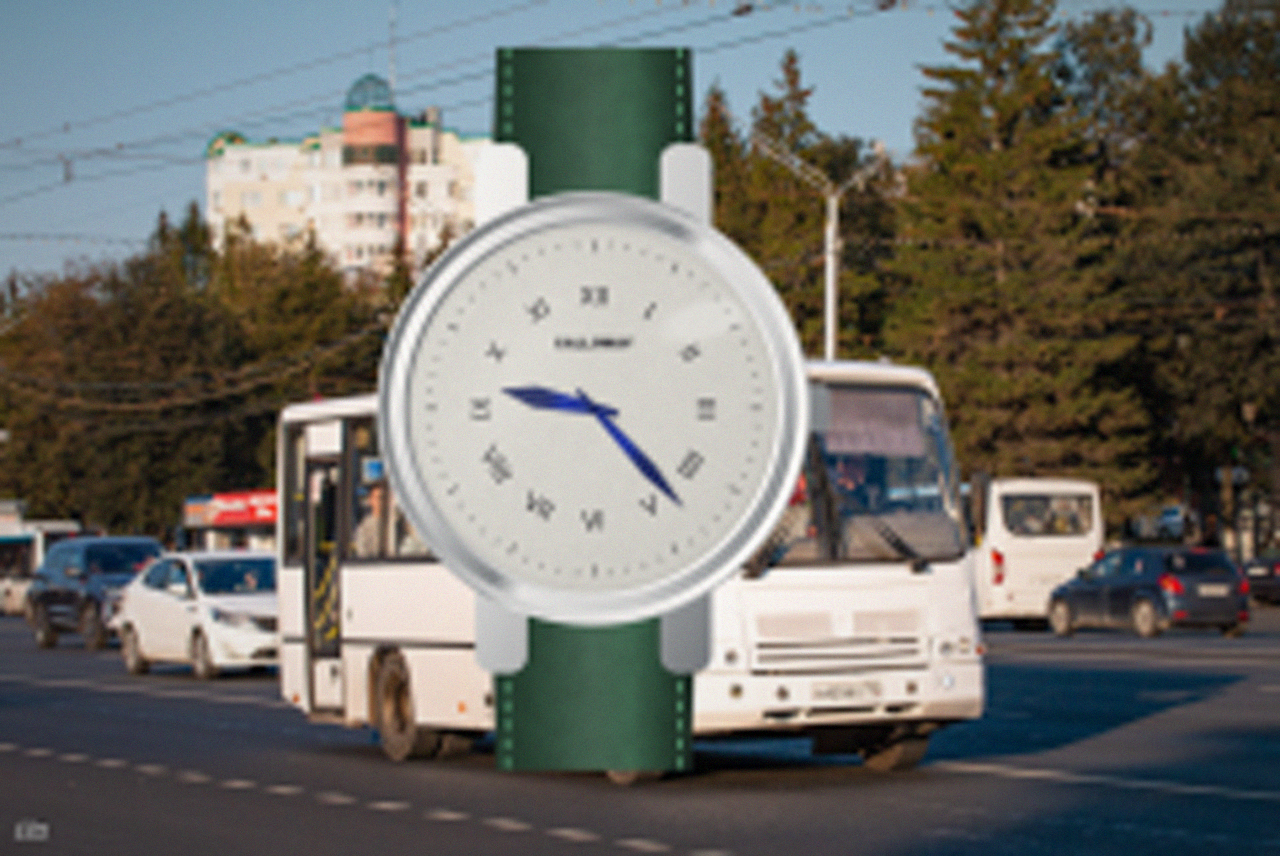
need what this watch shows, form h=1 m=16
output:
h=9 m=23
